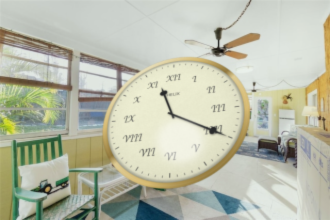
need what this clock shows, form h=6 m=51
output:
h=11 m=20
